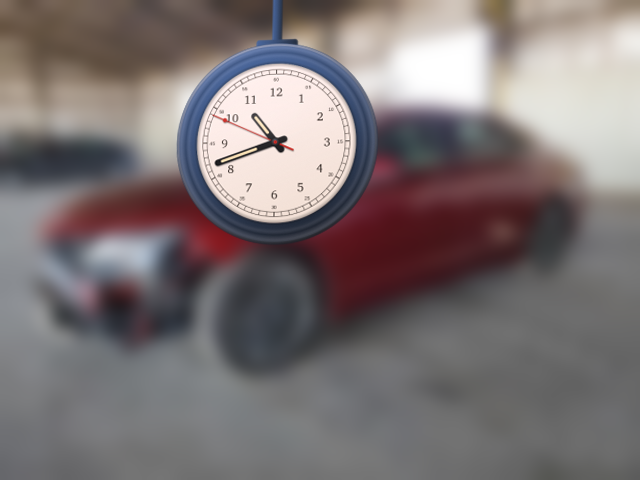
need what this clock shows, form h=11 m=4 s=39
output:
h=10 m=41 s=49
